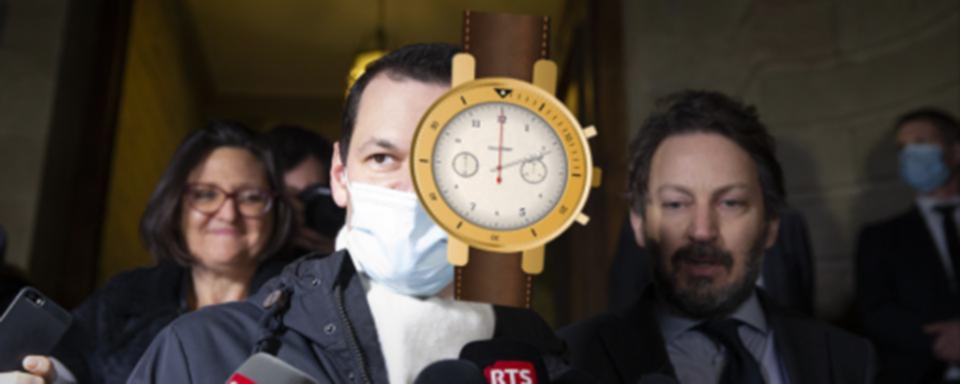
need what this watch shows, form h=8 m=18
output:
h=2 m=11
